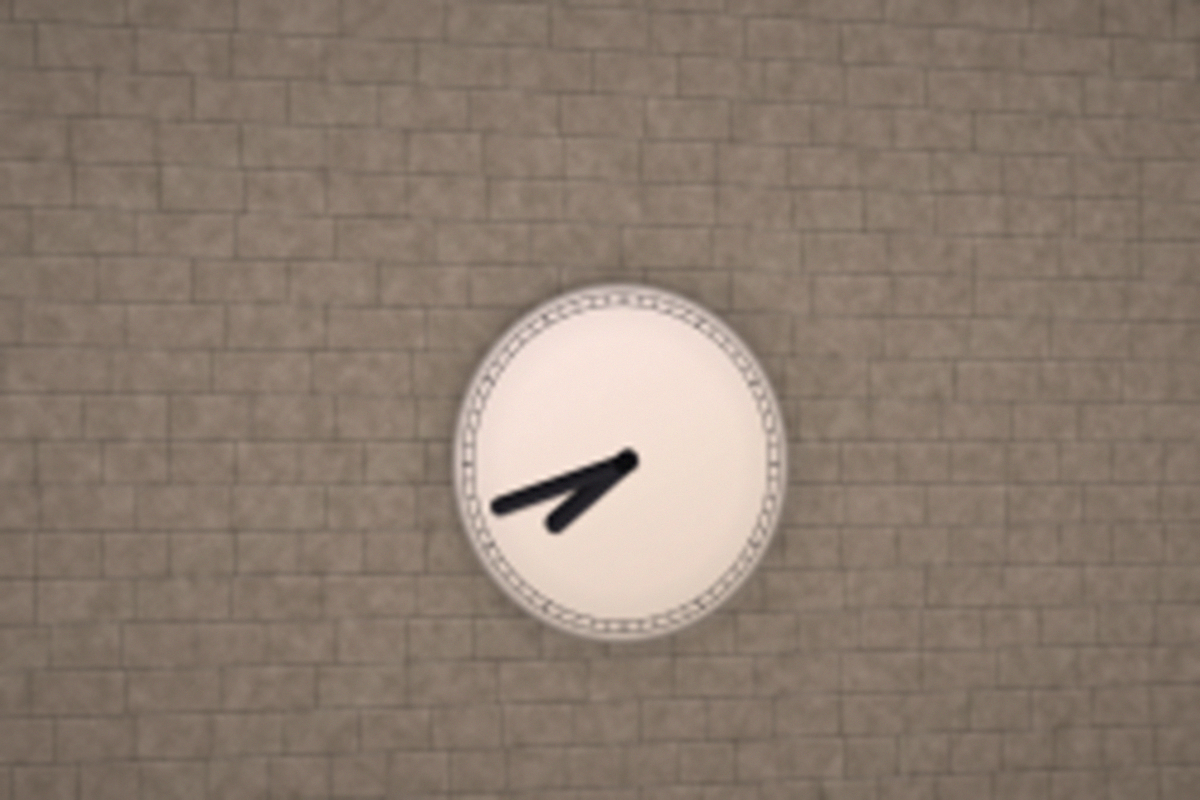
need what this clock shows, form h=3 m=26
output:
h=7 m=42
